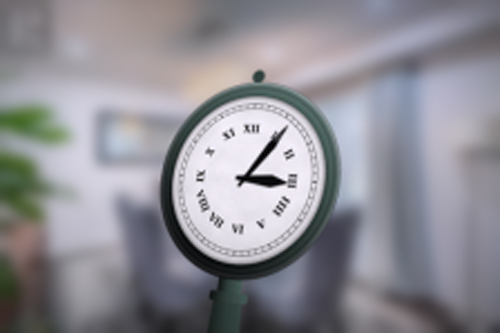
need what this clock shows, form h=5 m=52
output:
h=3 m=6
